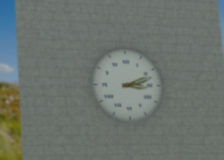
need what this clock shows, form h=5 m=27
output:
h=3 m=12
